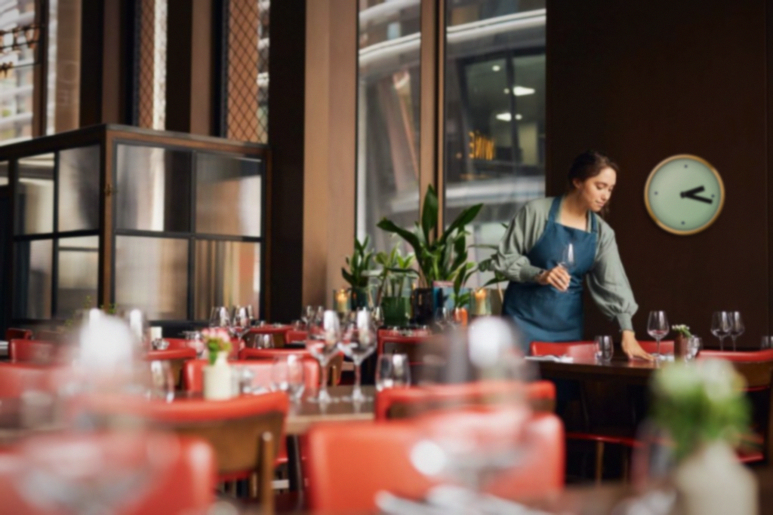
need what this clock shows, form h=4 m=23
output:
h=2 m=17
